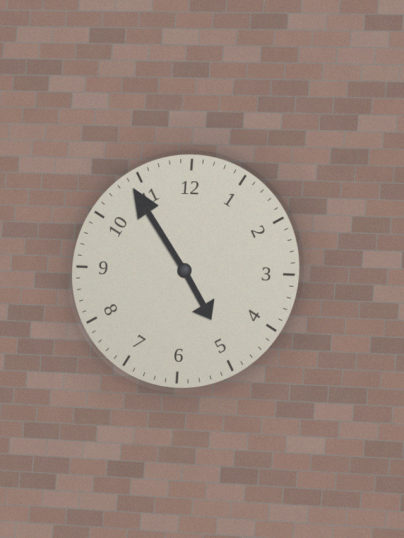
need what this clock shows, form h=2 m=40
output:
h=4 m=54
